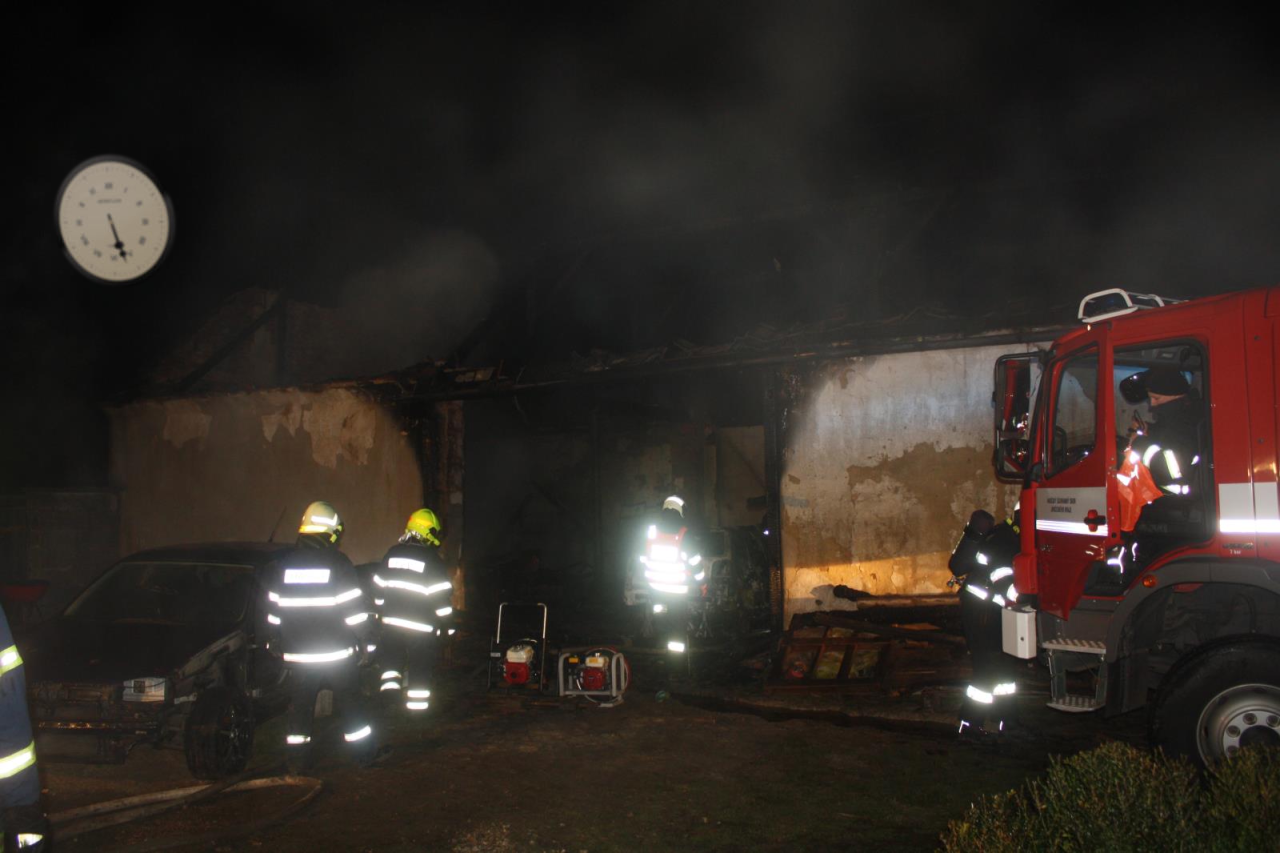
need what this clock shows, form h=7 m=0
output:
h=5 m=27
